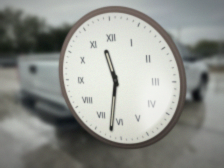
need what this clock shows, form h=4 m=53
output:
h=11 m=32
